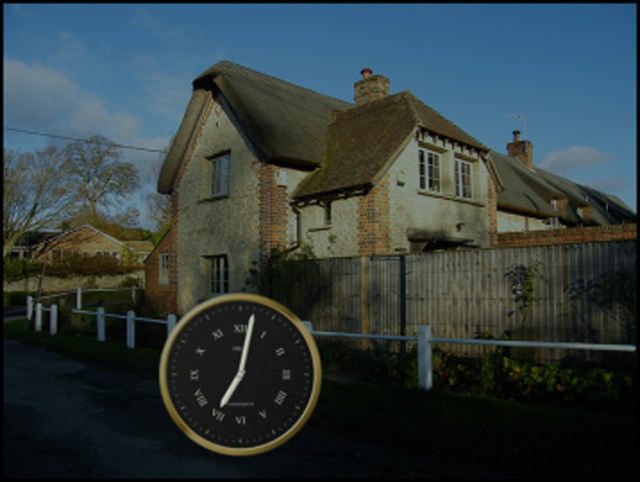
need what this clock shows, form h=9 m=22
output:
h=7 m=2
